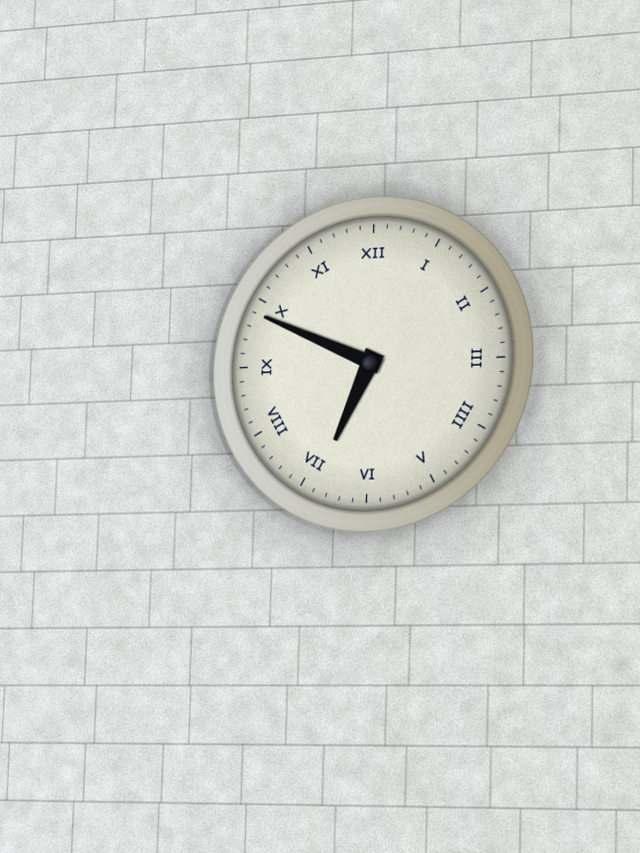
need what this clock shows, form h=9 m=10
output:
h=6 m=49
